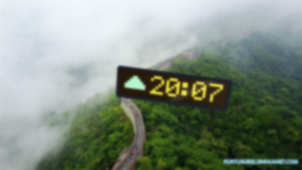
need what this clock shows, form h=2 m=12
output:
h=20 m=7
